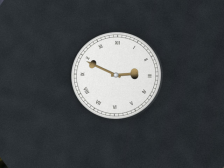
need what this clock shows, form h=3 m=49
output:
h=2 m=49
